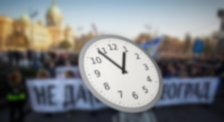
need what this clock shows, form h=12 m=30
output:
h=12 m=54
